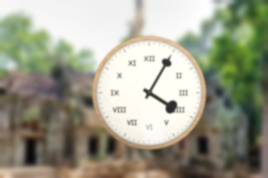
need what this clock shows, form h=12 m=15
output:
h=4 m=5
